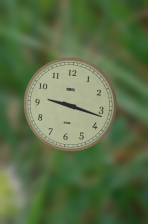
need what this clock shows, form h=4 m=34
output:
h=9 m=17
